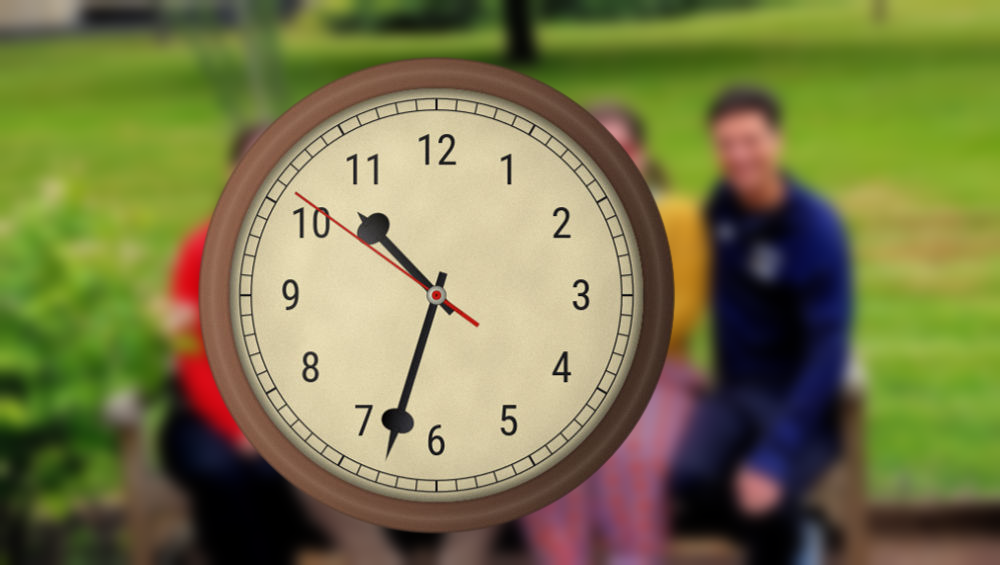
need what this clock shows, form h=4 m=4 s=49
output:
h=10 m=32 s=51
